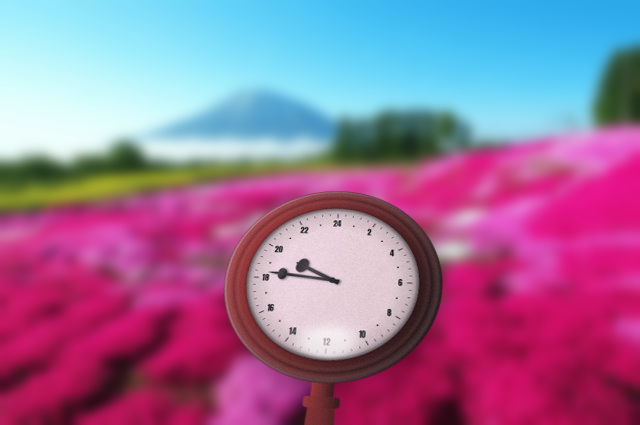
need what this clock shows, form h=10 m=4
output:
h=19 m=46
